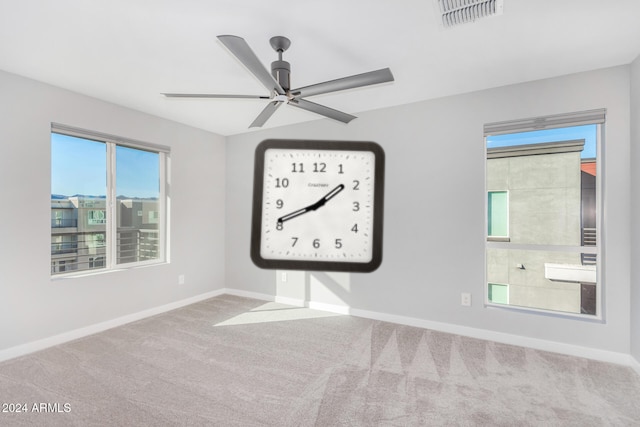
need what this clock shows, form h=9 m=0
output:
h=1 m=41
